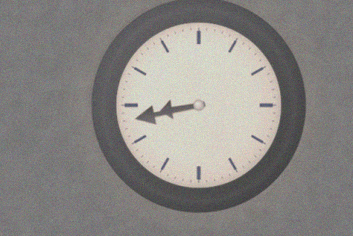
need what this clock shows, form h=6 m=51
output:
h=8 m=43
